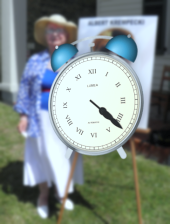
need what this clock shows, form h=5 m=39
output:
h=4 m=22
